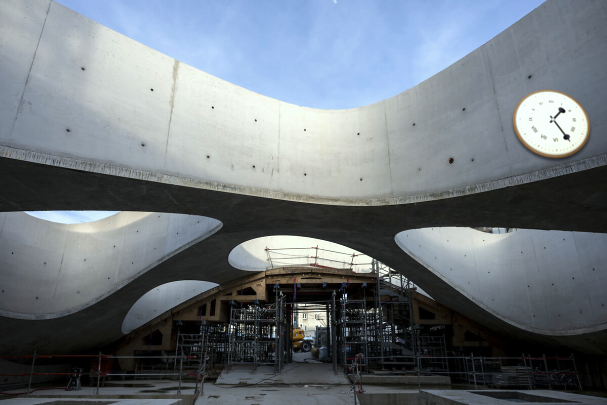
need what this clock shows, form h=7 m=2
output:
h=1 m=25
